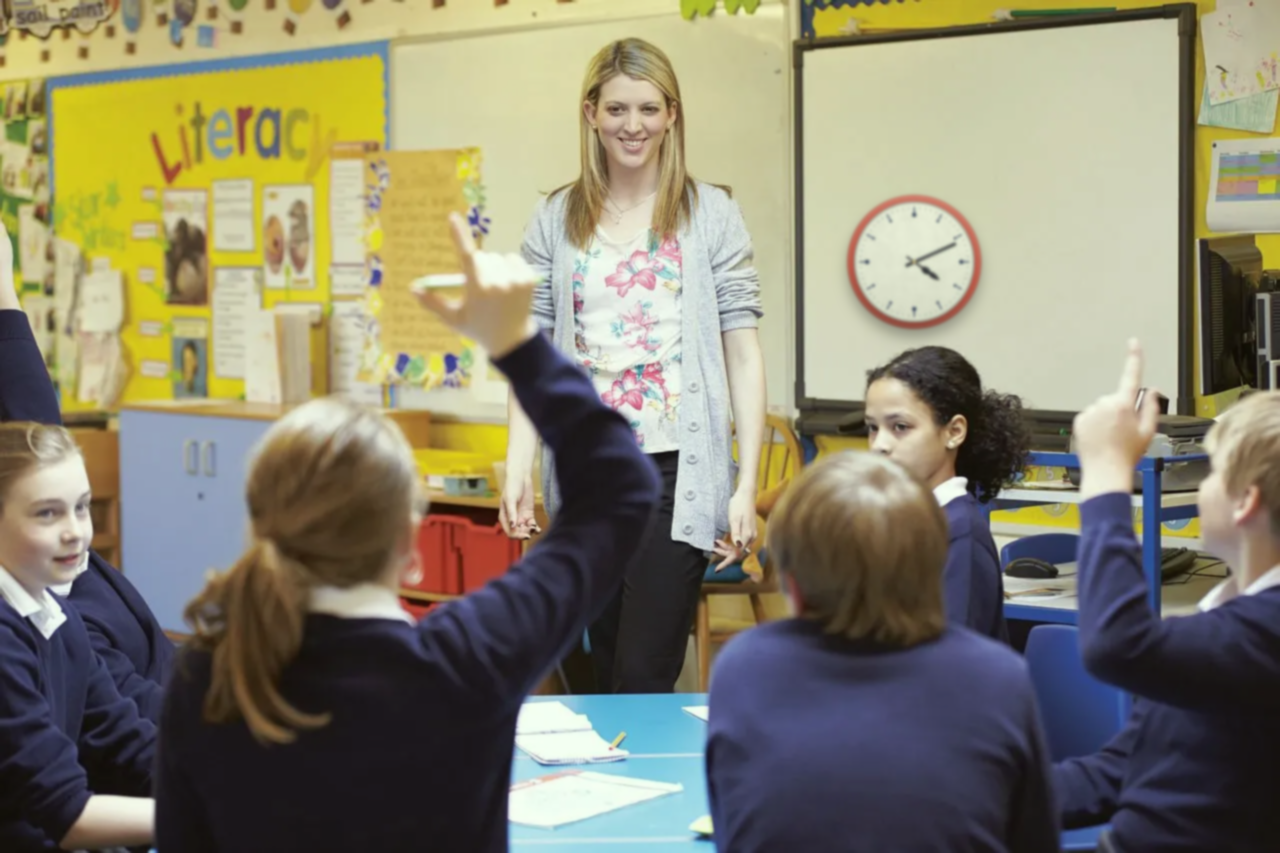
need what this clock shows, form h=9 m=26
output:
h=4 m=11
